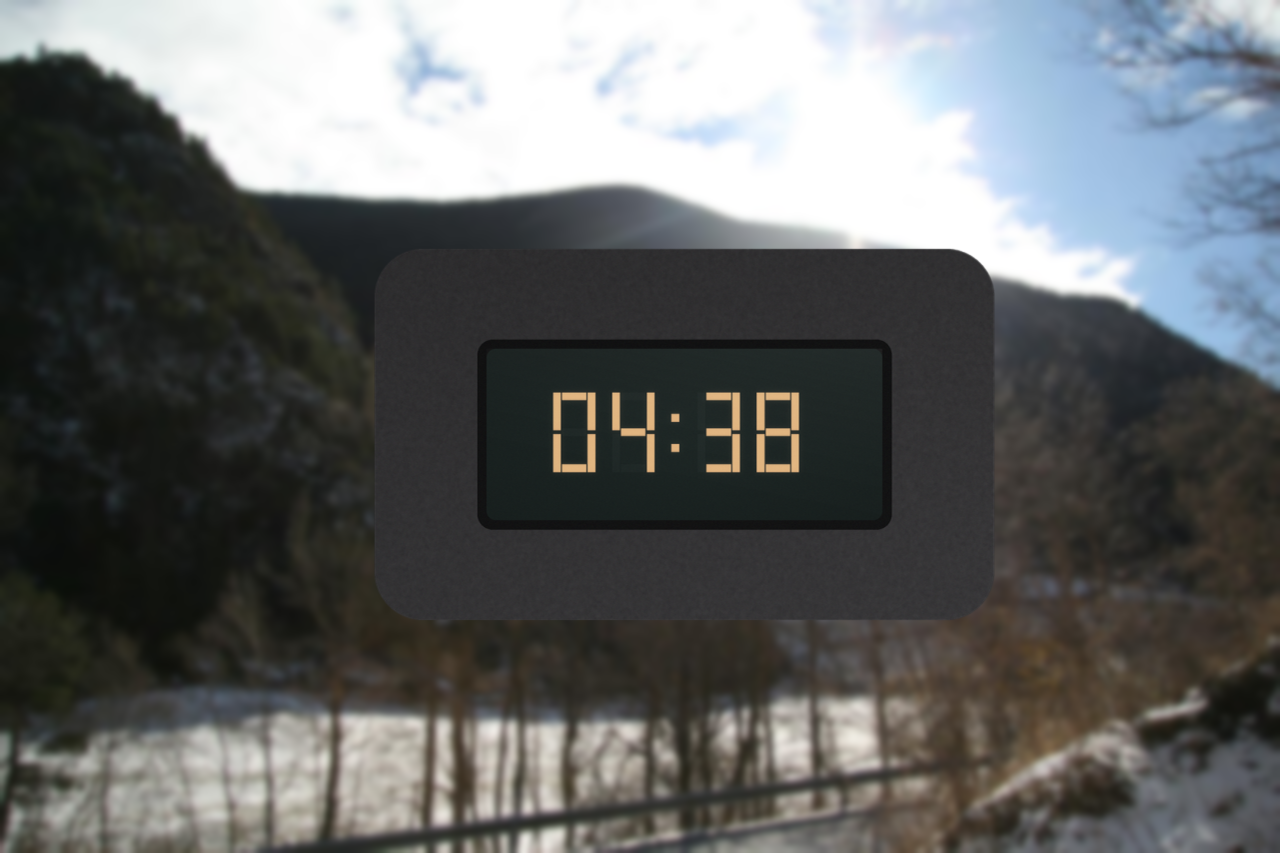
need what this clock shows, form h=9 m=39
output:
h=4 m=38
